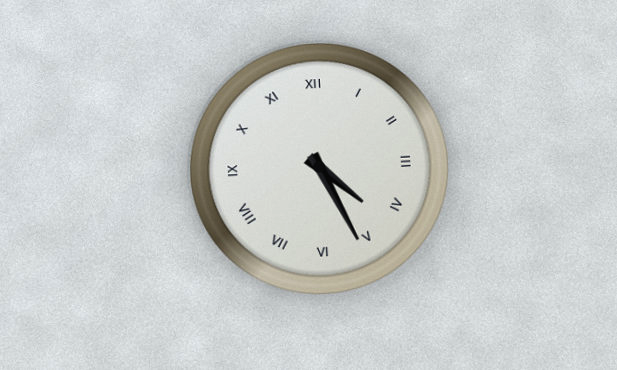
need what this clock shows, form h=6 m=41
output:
h=4 m=26
